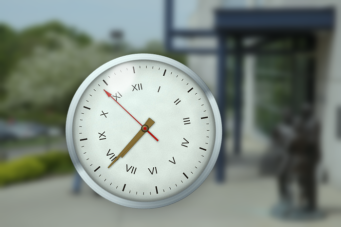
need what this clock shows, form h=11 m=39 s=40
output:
h=7 m=38 s=54
